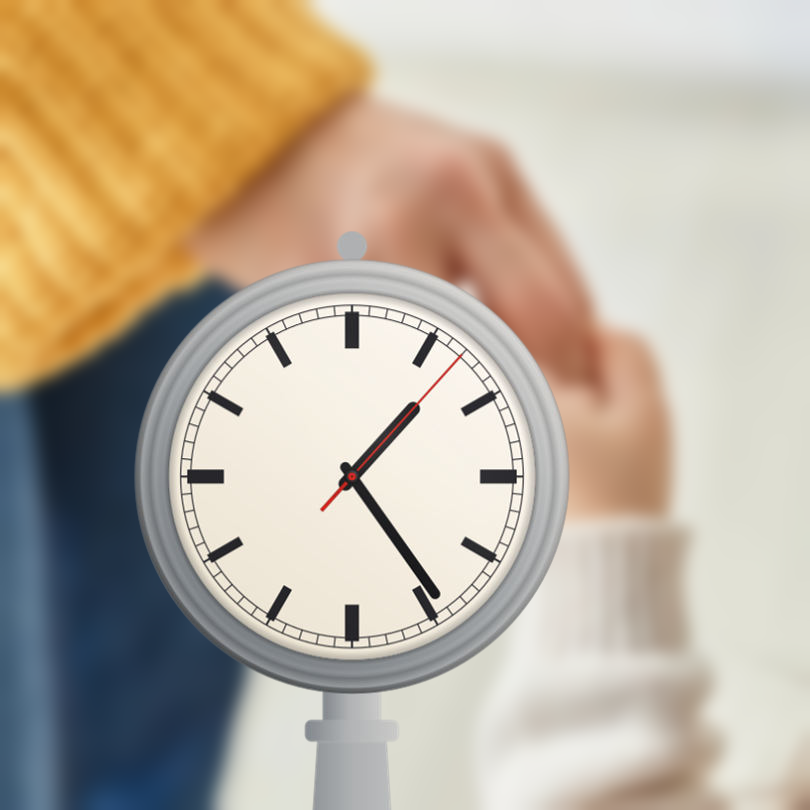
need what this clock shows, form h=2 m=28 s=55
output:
h=1 m=24 s=7
